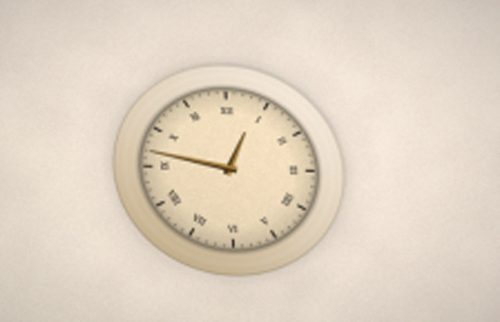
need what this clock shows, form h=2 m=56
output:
h=12 m=47
